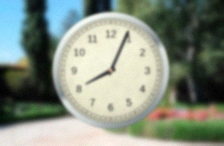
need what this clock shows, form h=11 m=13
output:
h=8 m=4
